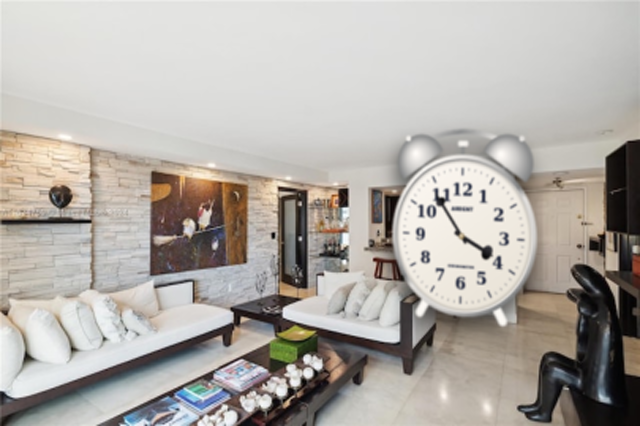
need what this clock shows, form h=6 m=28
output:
h=3 m=54
